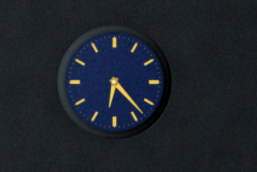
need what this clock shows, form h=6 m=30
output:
h=6 m=23
